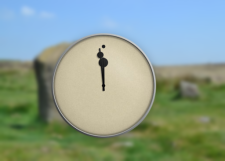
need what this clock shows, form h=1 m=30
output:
h=11 m=59
